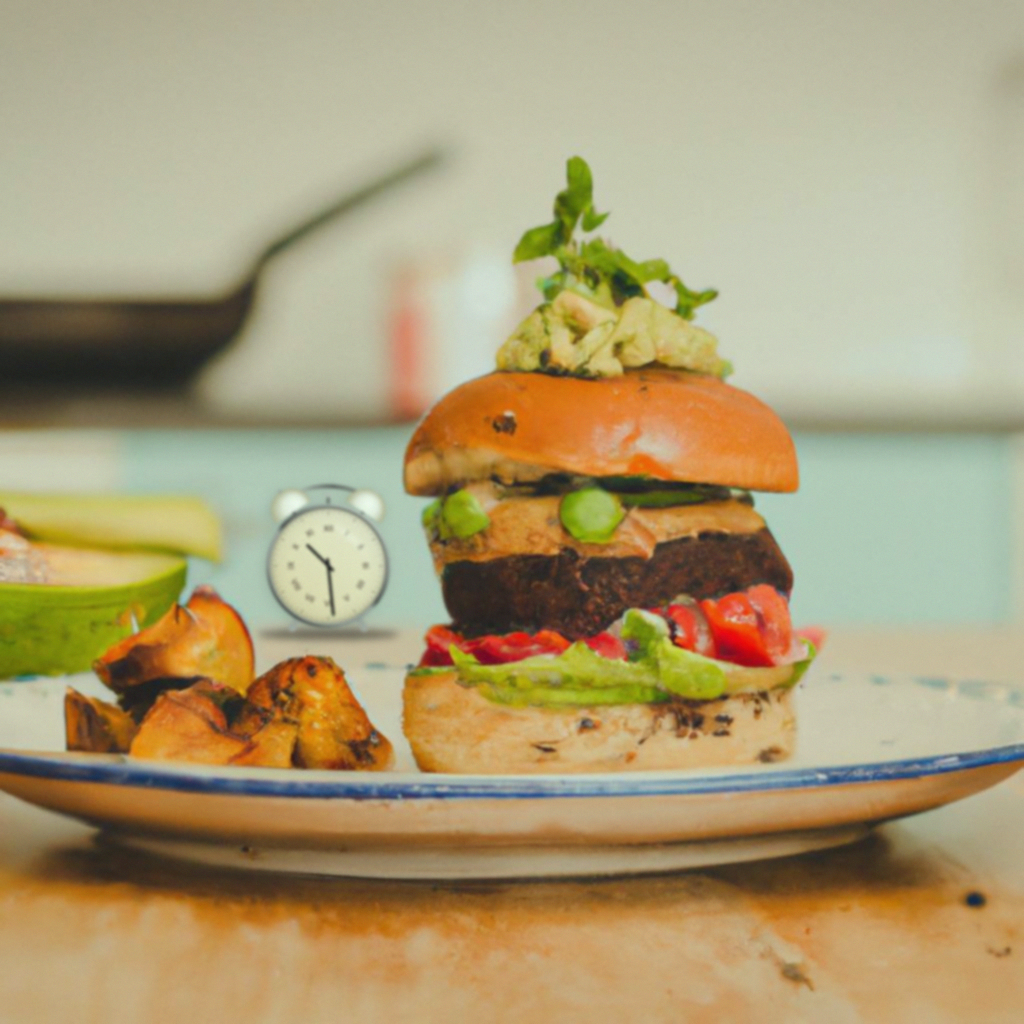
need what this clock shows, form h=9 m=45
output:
h=10 m=29
